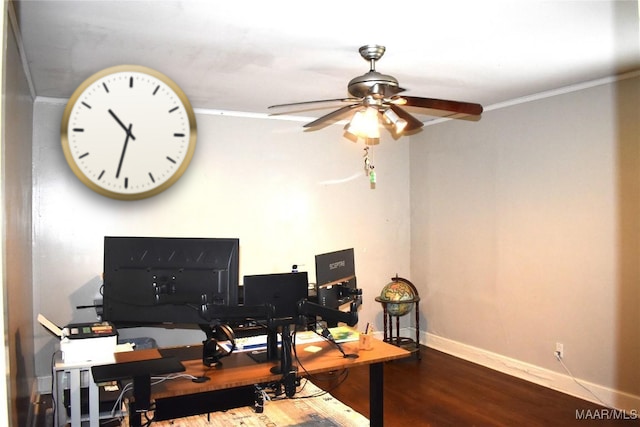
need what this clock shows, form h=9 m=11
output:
h=10 m=32
